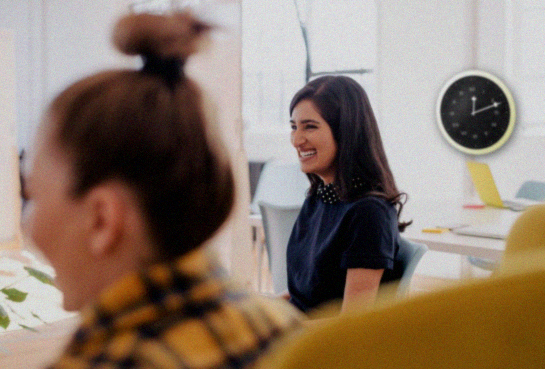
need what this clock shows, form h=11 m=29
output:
h=12 m=12
